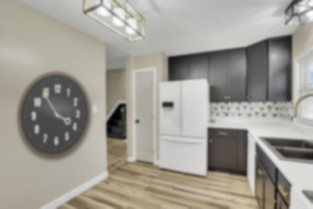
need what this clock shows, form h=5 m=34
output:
h=3 m=54
